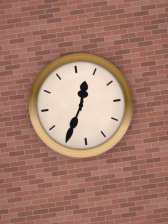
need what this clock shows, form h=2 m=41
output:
h=12 m=35
